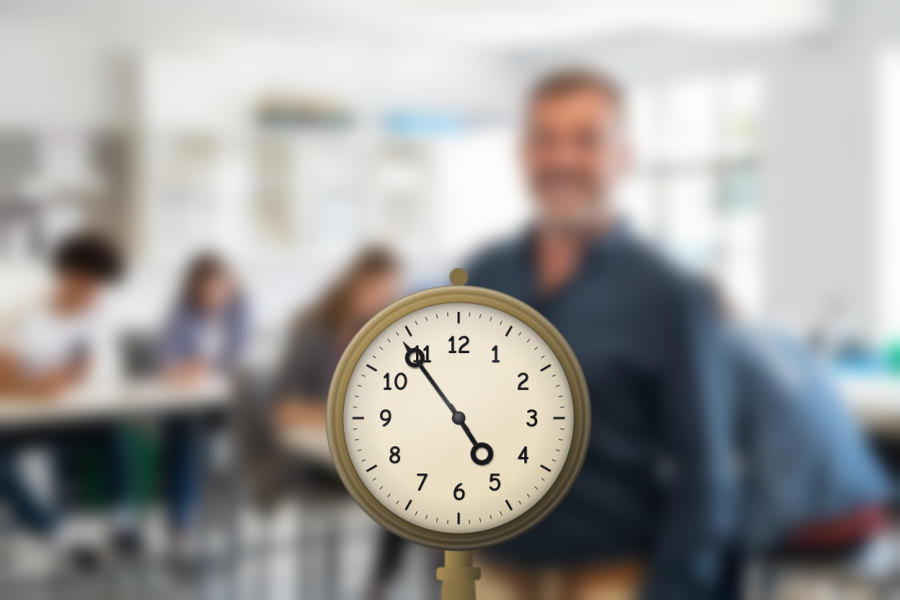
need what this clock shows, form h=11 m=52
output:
h=4 m=54
